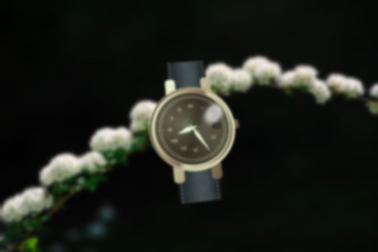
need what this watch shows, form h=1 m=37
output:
h=8 m=25
